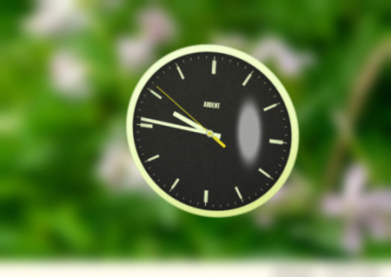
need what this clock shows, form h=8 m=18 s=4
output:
h=9 m=45 s=51
